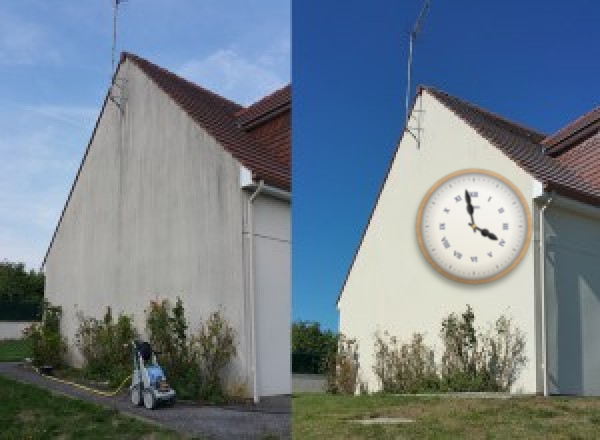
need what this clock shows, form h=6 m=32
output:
h=3 m=58
